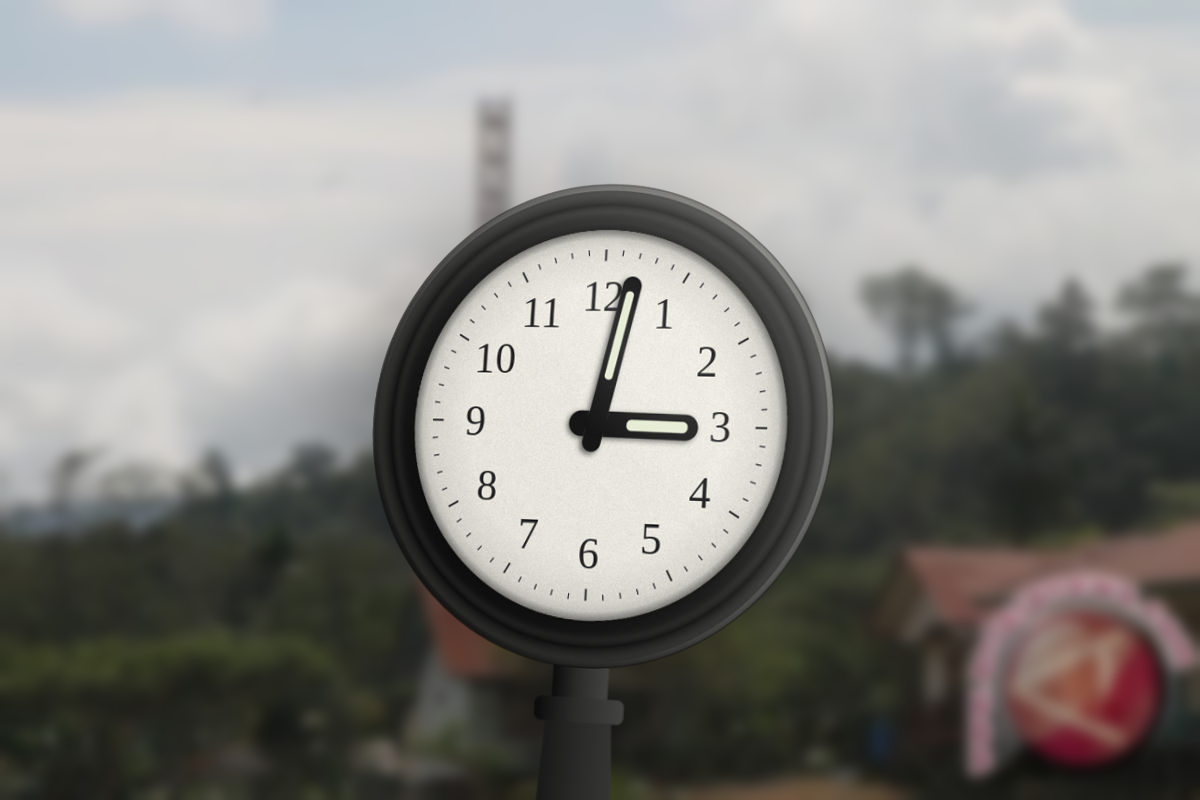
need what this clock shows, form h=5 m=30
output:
h=3 m=2
